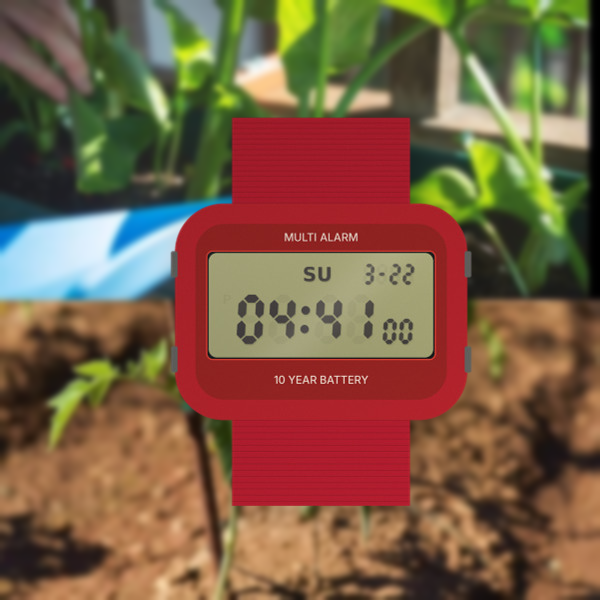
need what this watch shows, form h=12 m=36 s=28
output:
h=4 m=41 s=0
